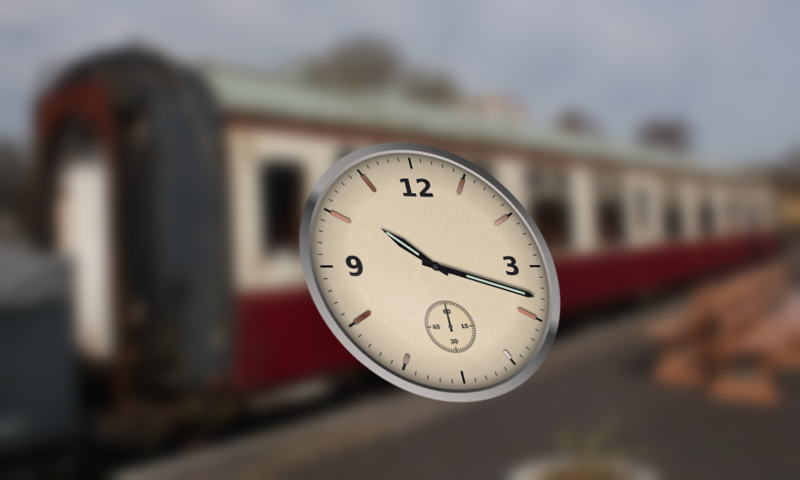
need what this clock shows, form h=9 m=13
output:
h=10 m=18
